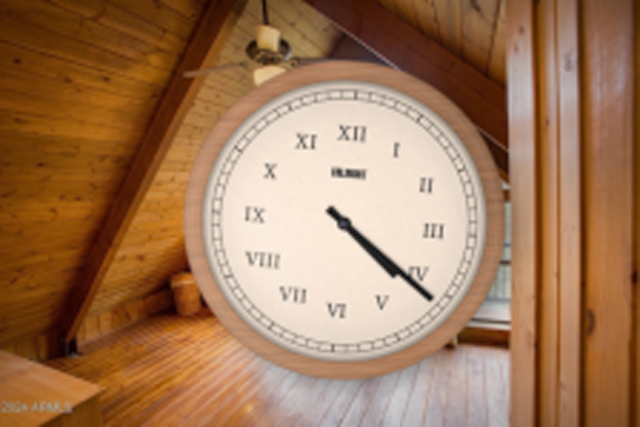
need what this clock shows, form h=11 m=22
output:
h=4 m=21
